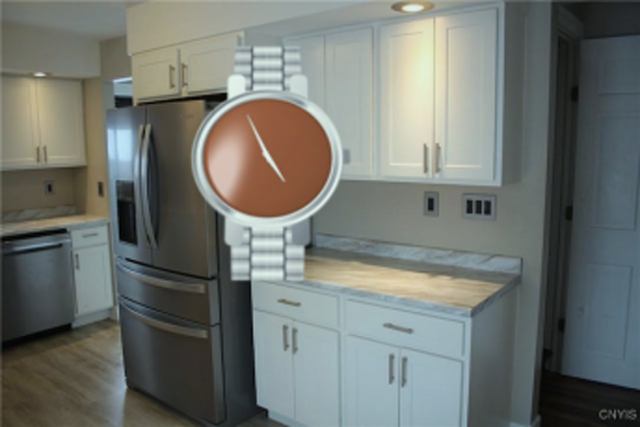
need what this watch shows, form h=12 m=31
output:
h=4 m=56
